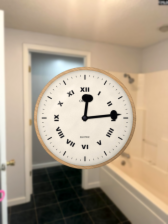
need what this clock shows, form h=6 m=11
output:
h=12 m=14
